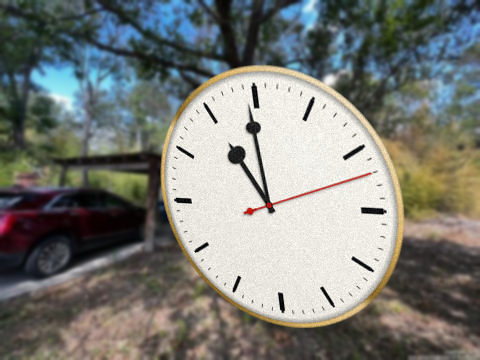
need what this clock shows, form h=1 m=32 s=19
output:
h=10 m=59 s=12
